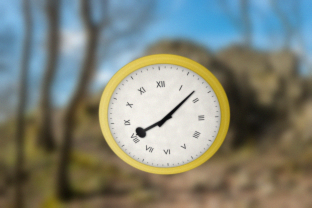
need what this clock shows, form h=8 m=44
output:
h=8 m=8
